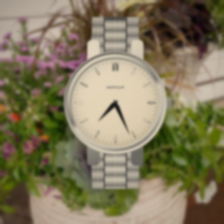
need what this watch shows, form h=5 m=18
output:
h=7 m=26
